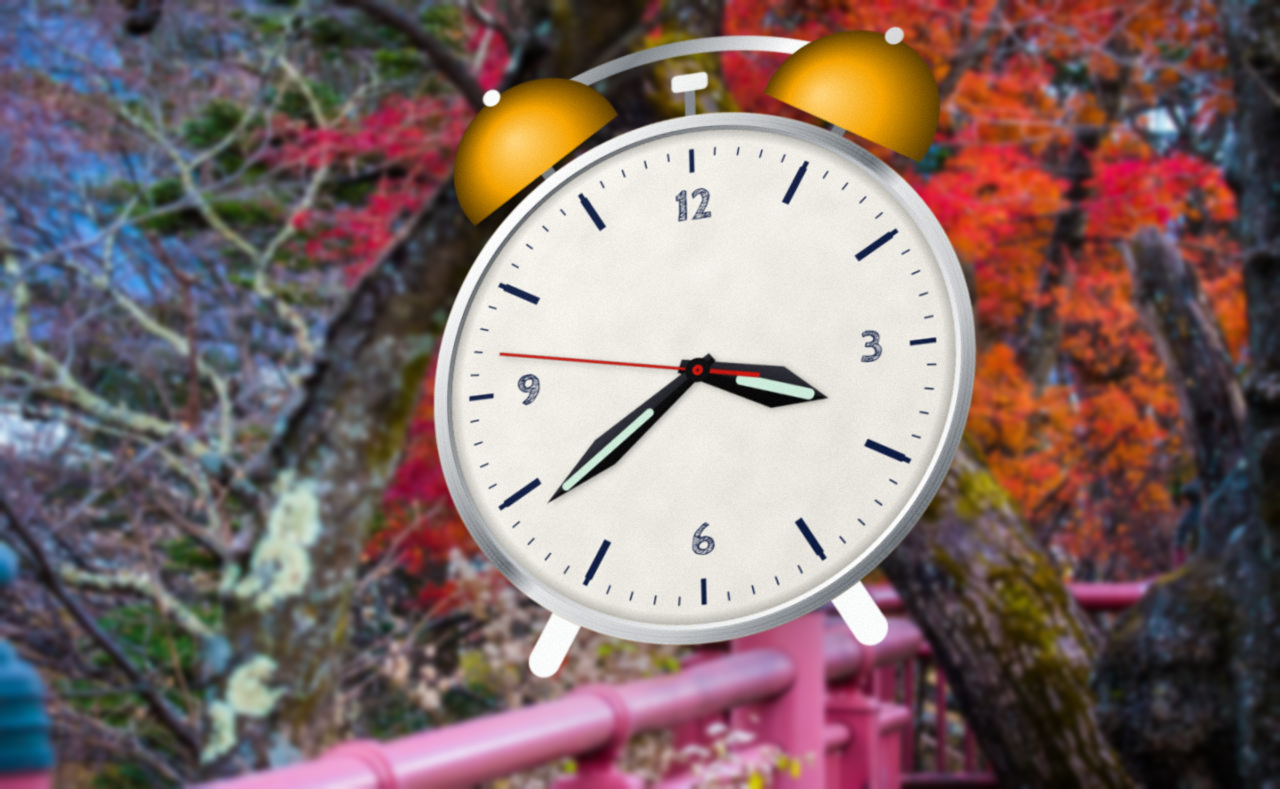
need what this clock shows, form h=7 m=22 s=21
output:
h=3 m=38 s=47
